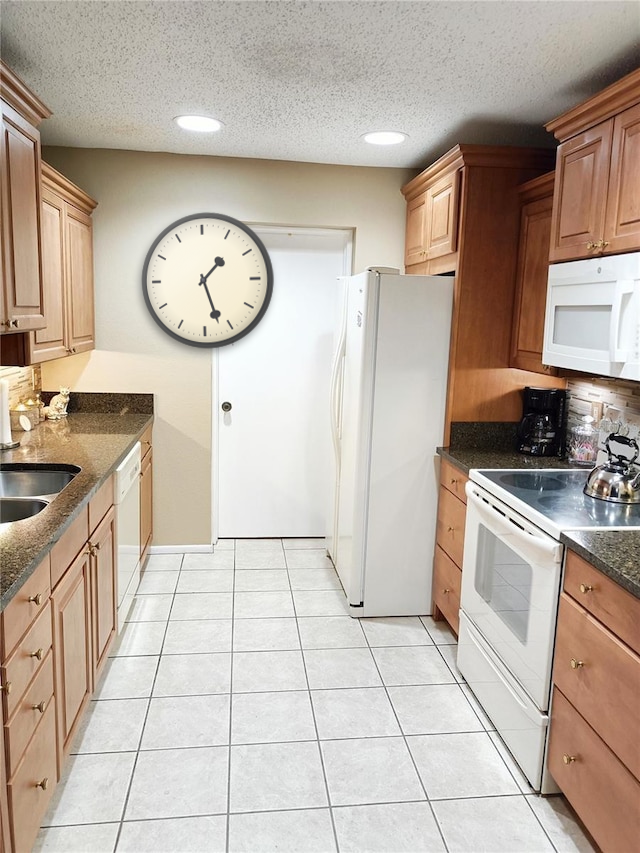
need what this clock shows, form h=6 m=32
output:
h=1 m=27
